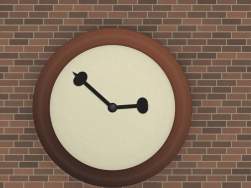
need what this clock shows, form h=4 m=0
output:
h=2 m=52
